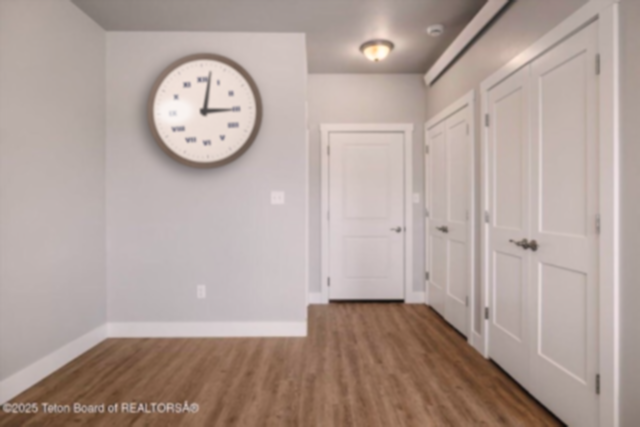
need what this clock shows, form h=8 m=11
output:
h=3 m=2
